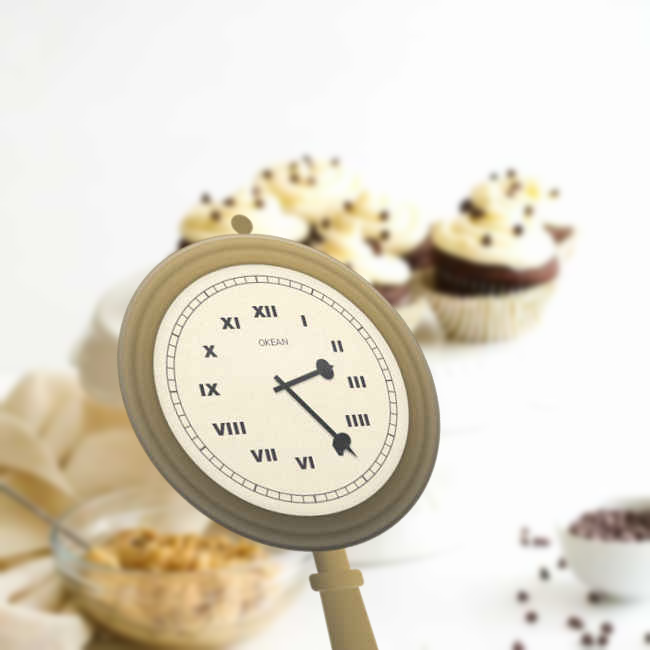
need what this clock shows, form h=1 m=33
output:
h=2 m=24
